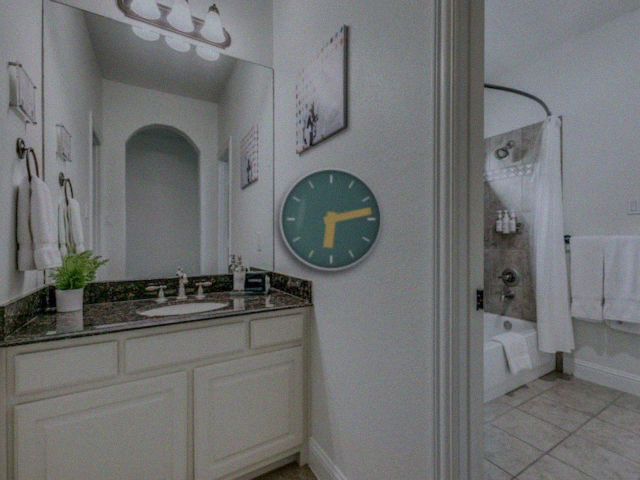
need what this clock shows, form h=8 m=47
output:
h=6 m=13
